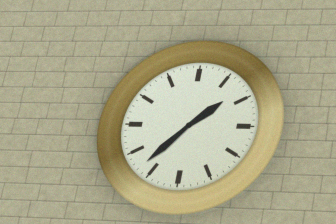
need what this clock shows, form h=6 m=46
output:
h=1 m=37
